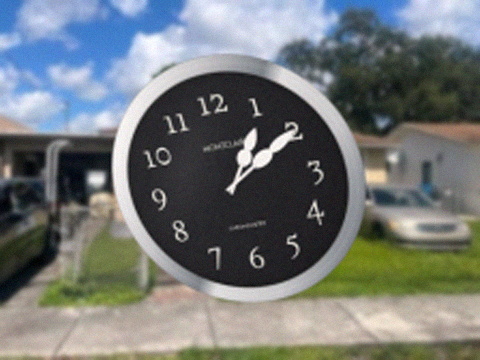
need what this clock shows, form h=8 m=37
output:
h=1 m=10
